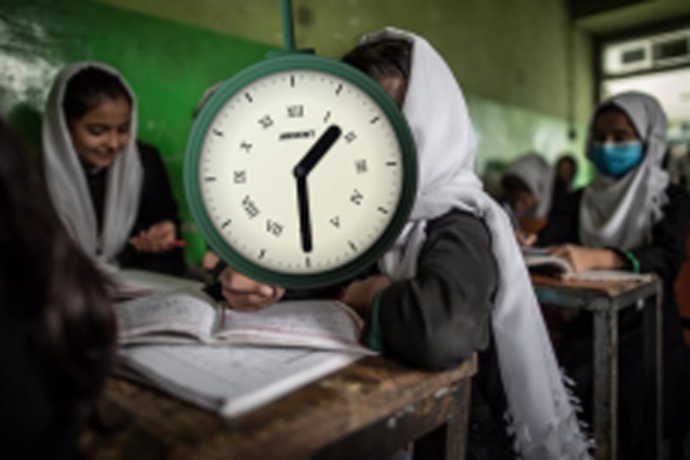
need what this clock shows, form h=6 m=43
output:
h=1 m=30
